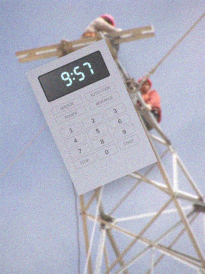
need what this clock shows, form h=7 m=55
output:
h=9 m=57
